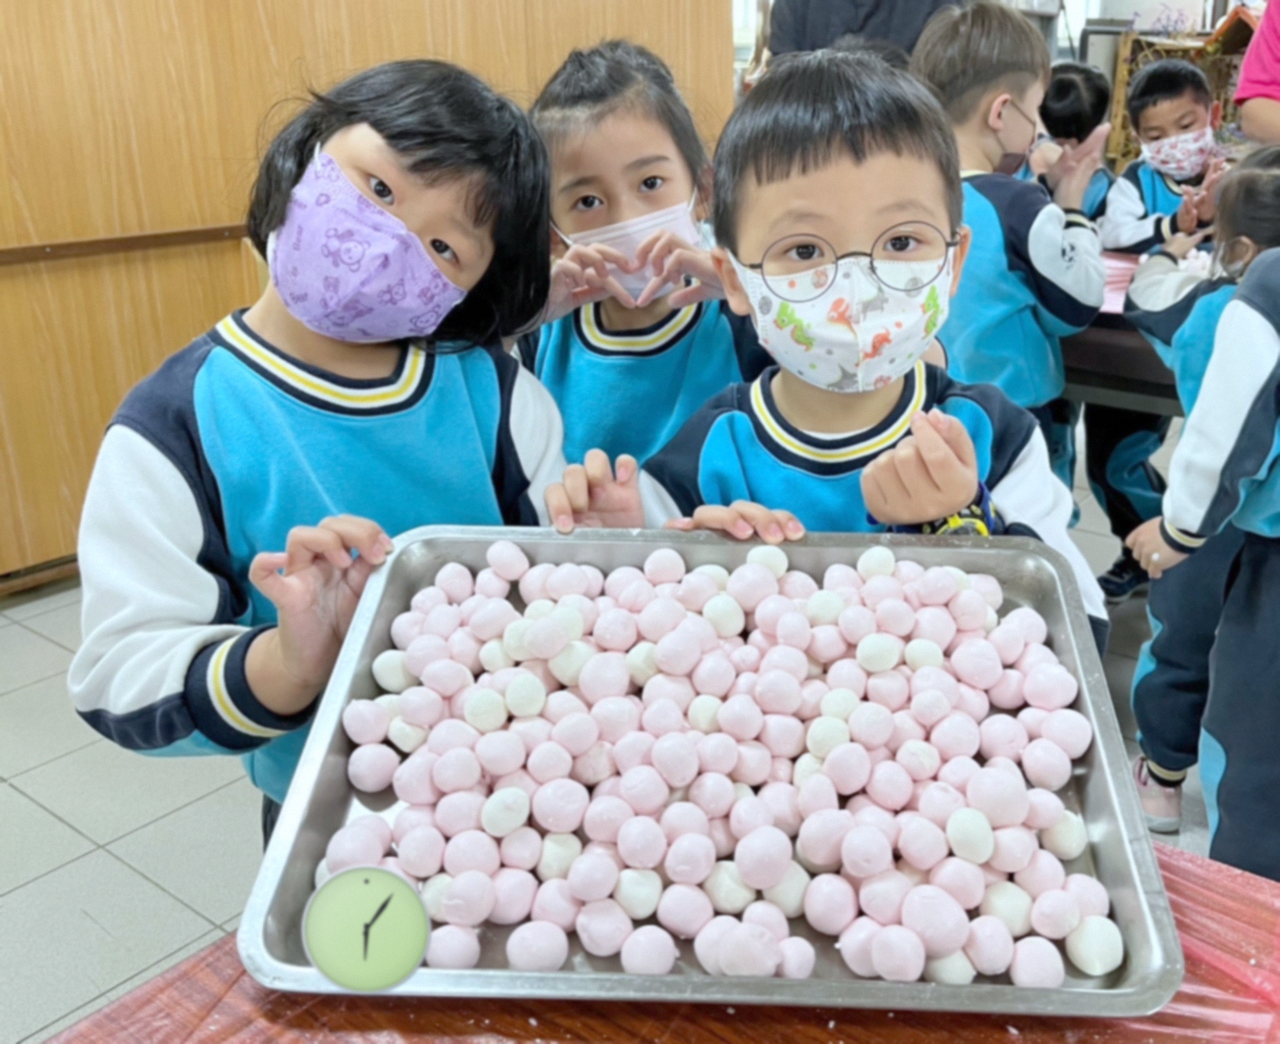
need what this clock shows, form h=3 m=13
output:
h=6 m=6
